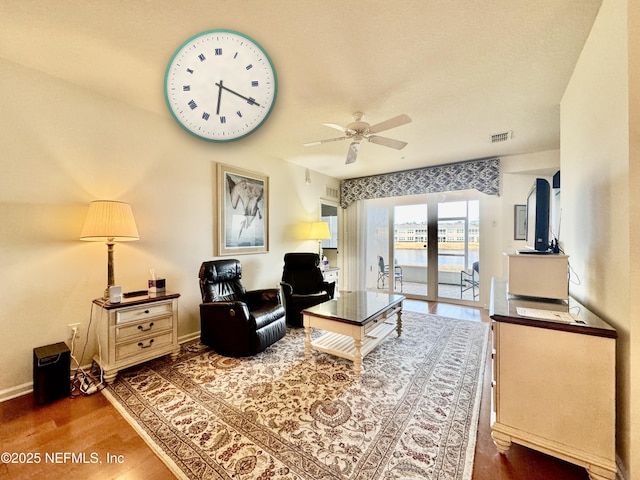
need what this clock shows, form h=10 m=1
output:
h=6 m=20
